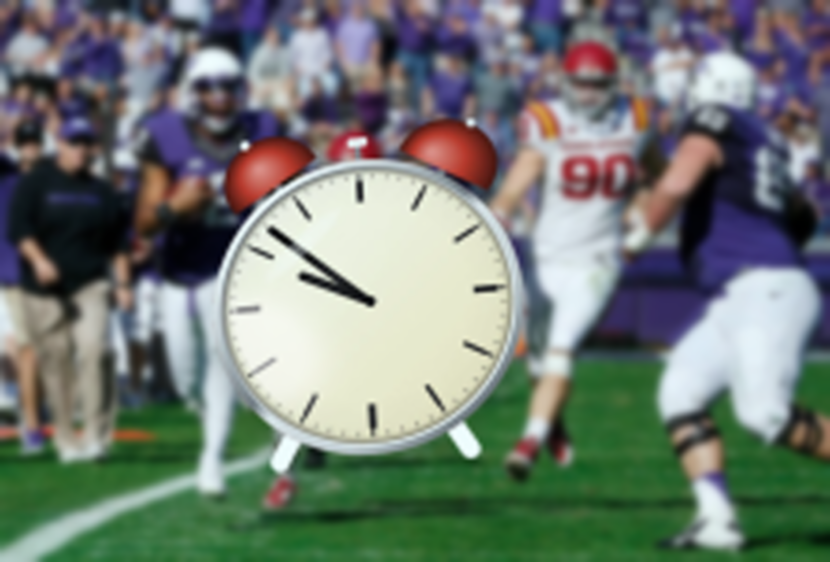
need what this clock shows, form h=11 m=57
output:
h=9 m=52
